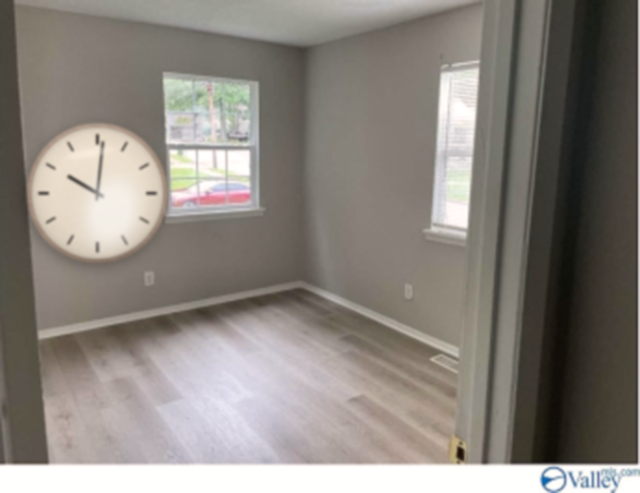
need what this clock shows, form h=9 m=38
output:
h=10 m=1
